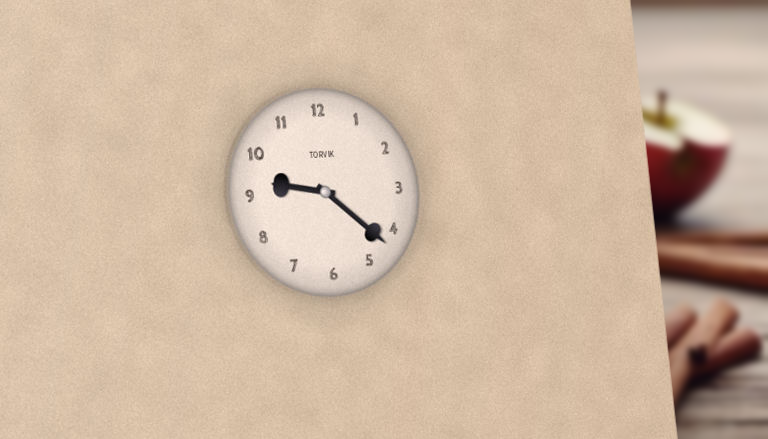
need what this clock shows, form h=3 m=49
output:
h=9 m=22
